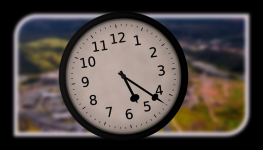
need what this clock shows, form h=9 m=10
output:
h=5 m=22
